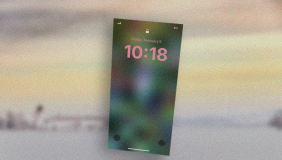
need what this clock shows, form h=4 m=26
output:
h=10 m=18
